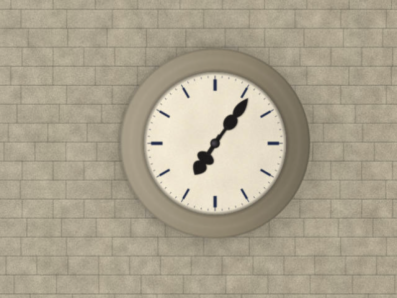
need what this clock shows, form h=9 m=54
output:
h=7 m=6
